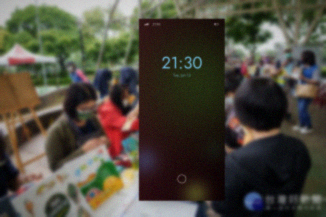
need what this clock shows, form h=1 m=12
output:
h=21 m=30
